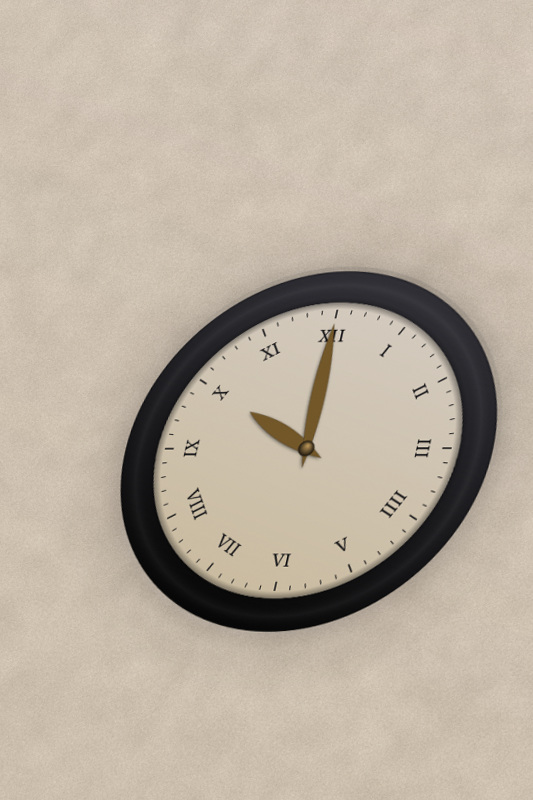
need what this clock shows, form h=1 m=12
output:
h=10 m=0
